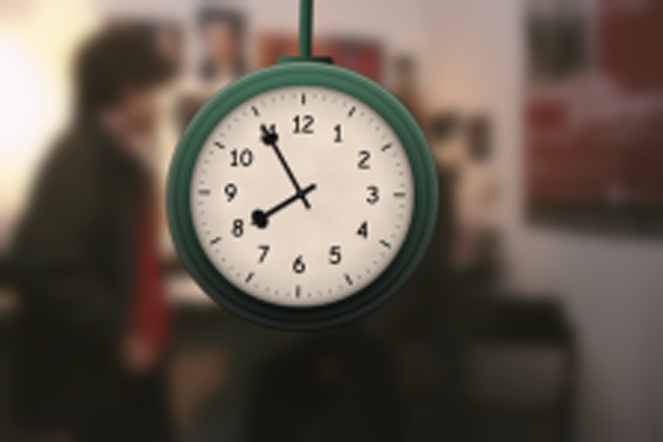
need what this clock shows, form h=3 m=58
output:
h=7 m=55
